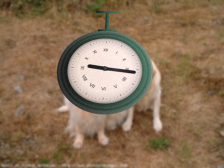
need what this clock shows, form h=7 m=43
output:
h=9 m=16
